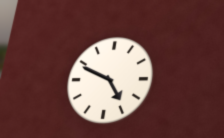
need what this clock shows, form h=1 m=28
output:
h=4 m=49
